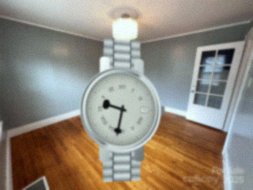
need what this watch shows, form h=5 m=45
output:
h=9 m=32
